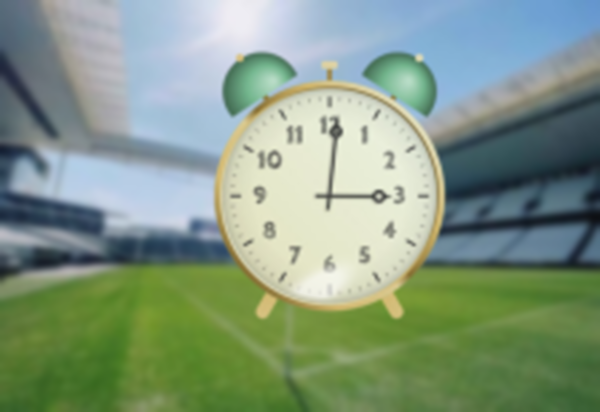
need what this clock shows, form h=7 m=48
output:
h=3 m=1
